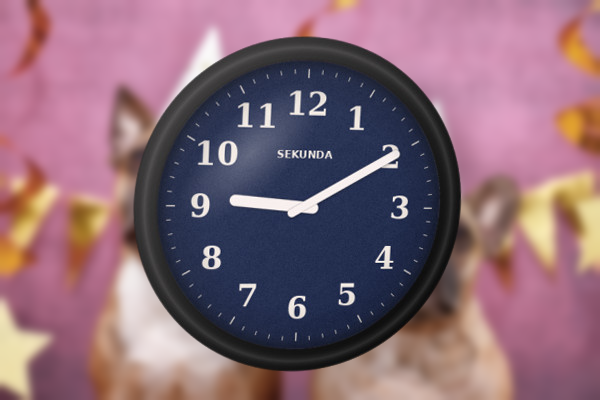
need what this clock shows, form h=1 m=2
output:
h=9 m=10
